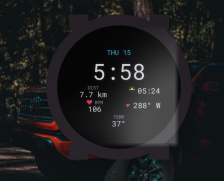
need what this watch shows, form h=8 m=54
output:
h=5 m=58
